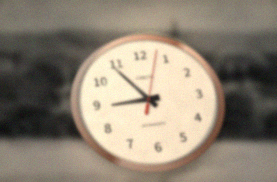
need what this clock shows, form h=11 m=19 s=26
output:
h=8 m=54 s=3
